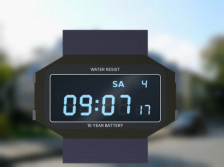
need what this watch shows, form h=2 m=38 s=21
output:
h=9 m=7 s=17
